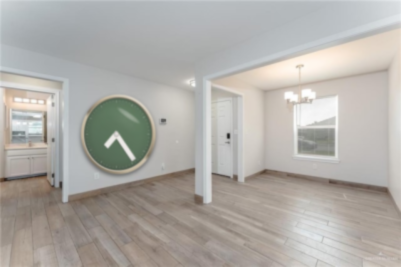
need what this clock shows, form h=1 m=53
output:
h=7 m=24
